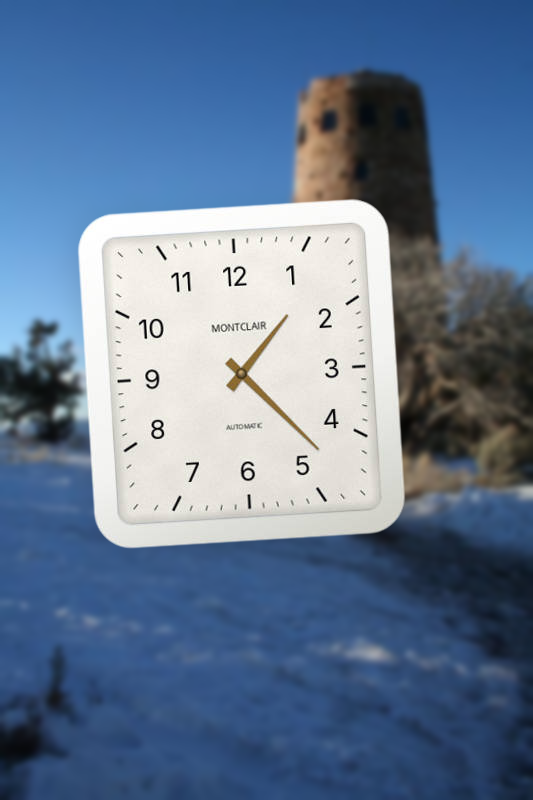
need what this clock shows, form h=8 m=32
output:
h=1 m=23
